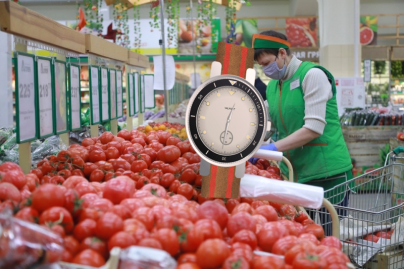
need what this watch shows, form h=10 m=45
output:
h=12 m=31
